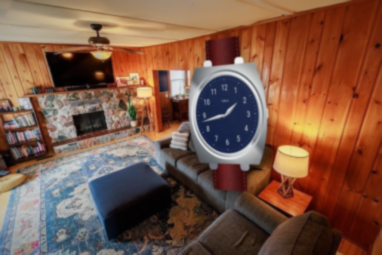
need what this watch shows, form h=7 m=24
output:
h=1 m=43
